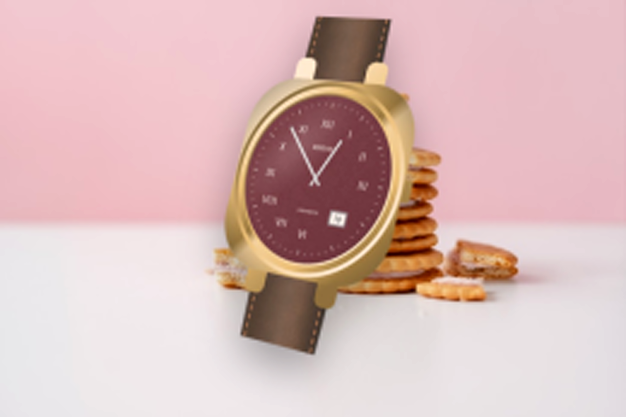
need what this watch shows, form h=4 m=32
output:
h=12 m=53
